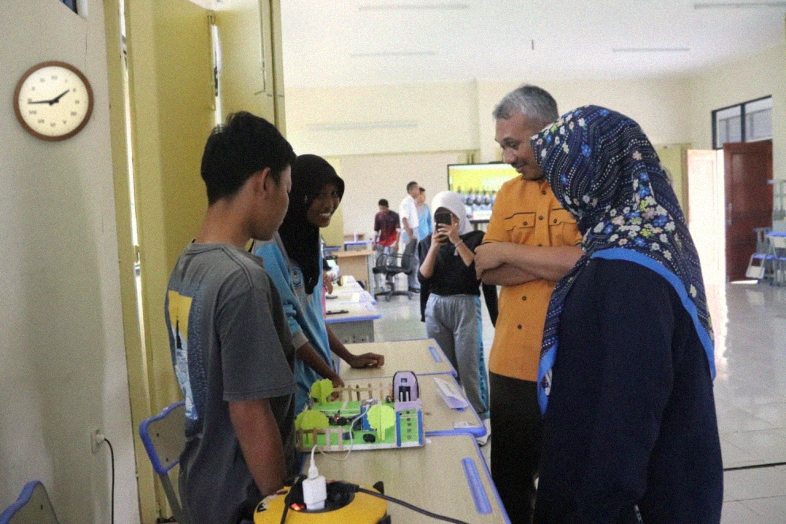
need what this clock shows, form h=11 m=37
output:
h=1 m=44
